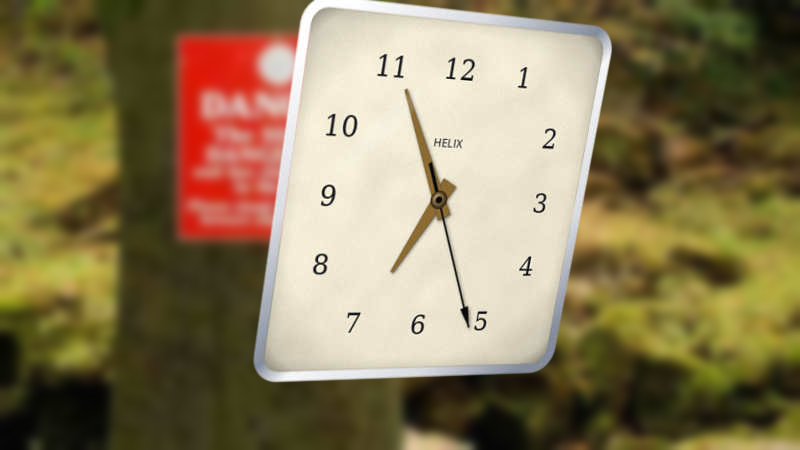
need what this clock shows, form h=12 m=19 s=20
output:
h=6 m=55 s=26
